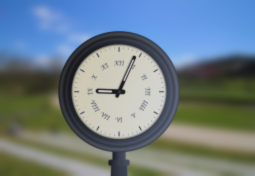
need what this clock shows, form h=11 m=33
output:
h=9 m=4
